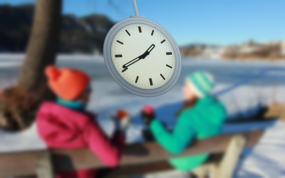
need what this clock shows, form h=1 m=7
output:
h=1 m=41
